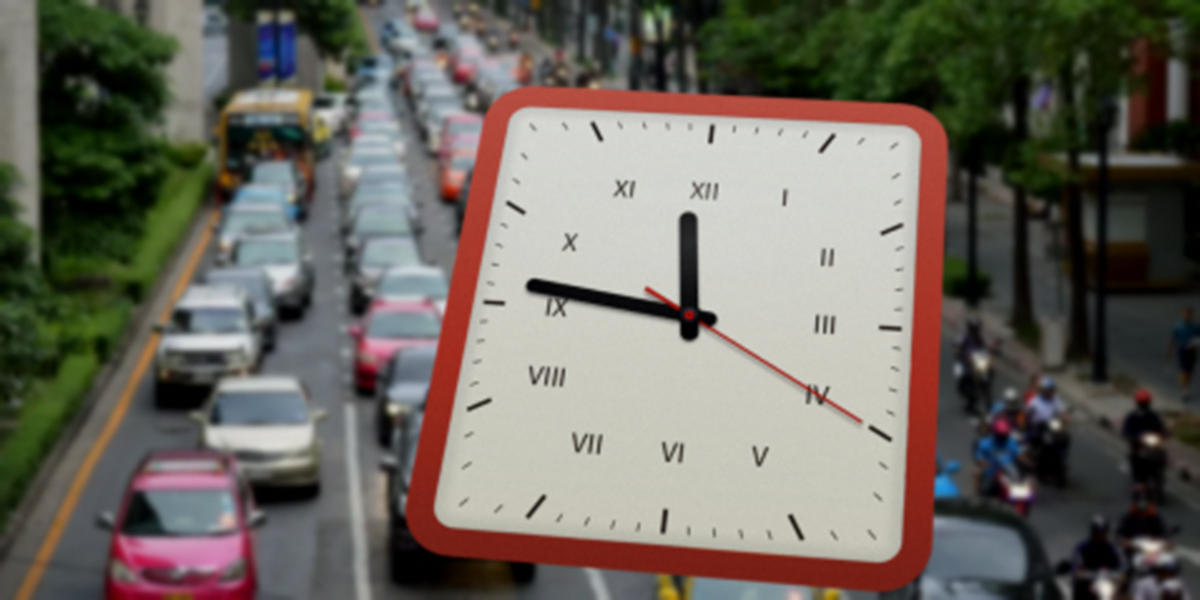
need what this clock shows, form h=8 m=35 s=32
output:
h=11 m=46 s=20
